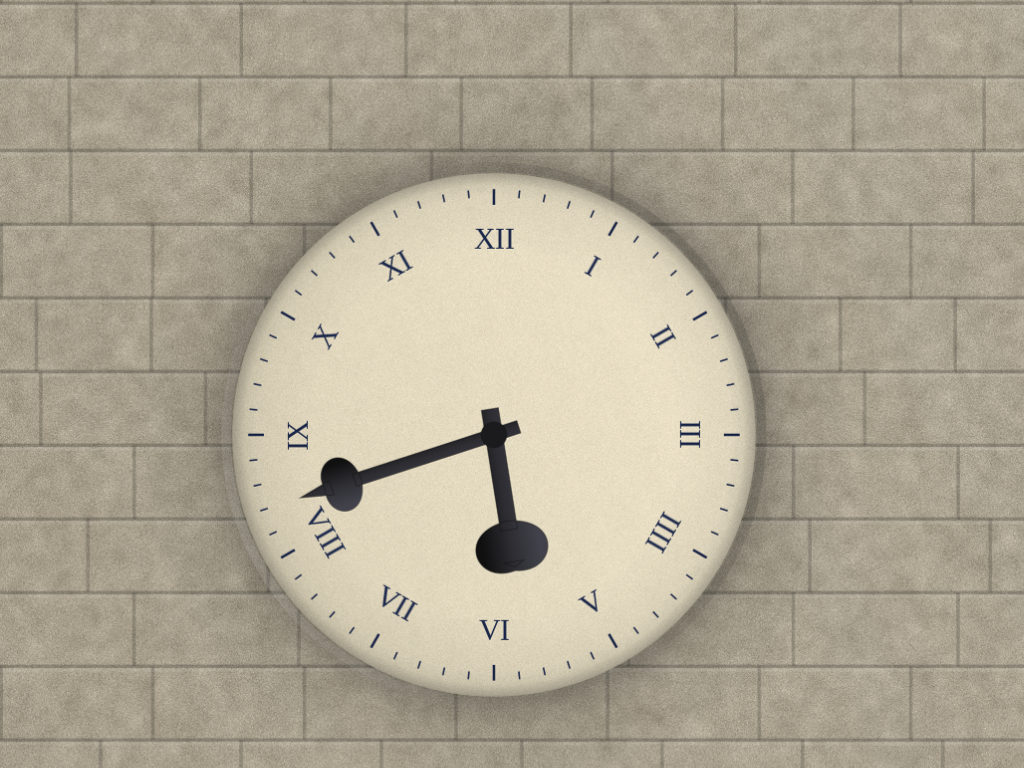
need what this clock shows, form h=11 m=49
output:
h=5 m=42
